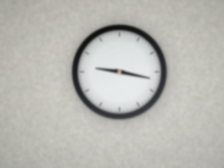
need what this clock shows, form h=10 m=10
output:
h=9 m=17
